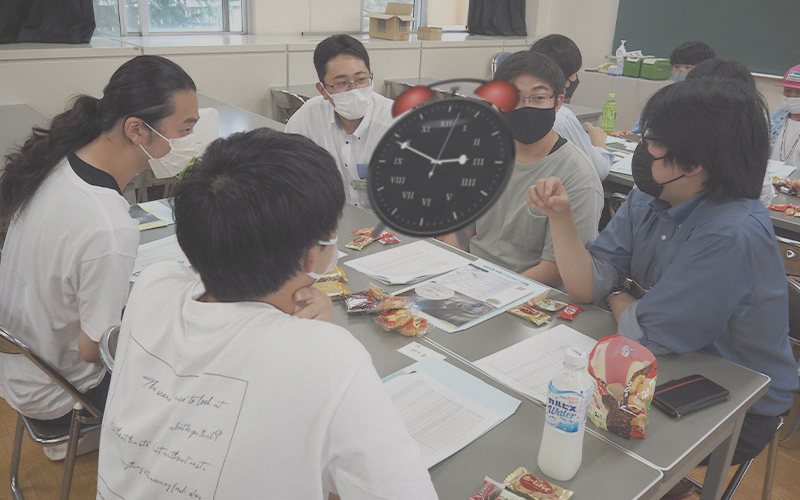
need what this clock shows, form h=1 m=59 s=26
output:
h=2 m=49 s=2
